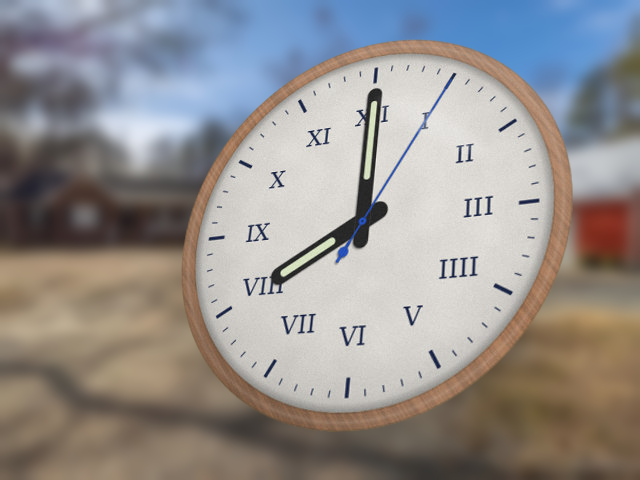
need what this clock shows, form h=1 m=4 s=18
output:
h=8 m=0 s=5
